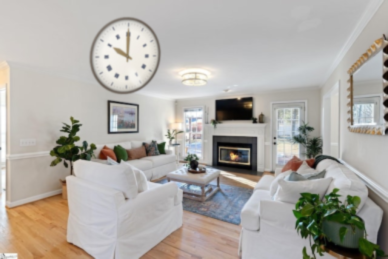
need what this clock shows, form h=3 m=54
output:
h=10 m=0
